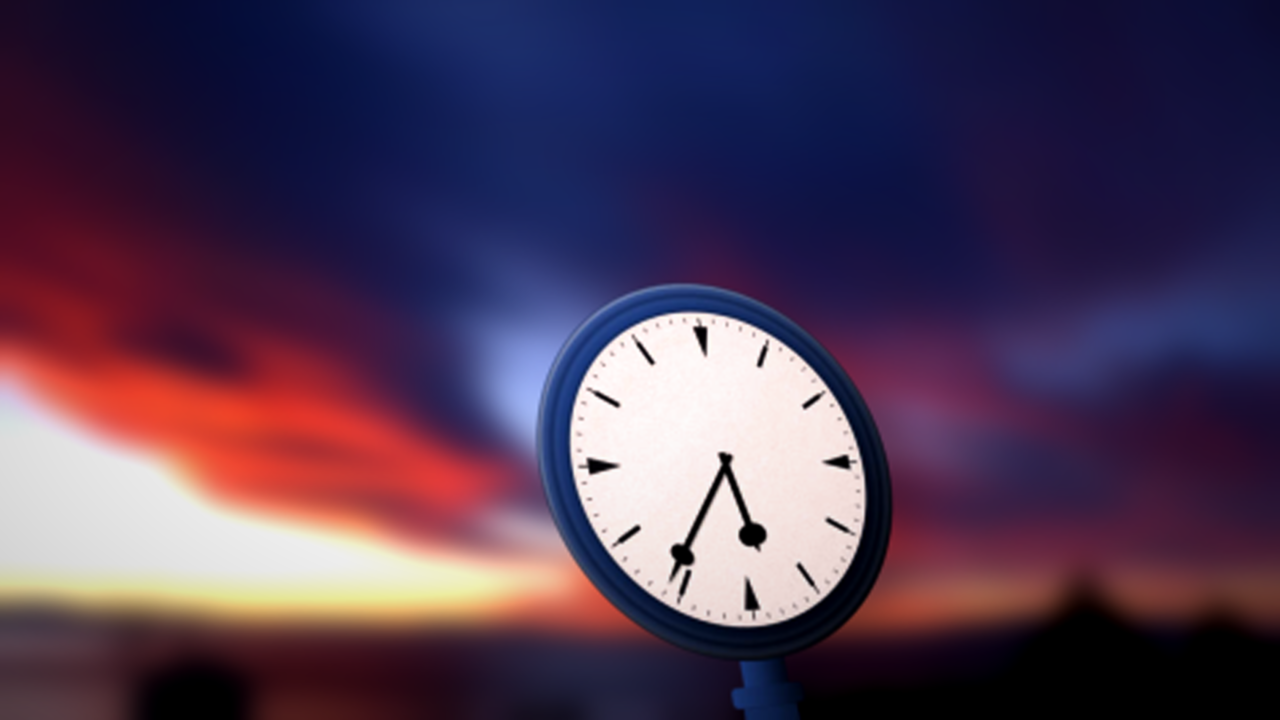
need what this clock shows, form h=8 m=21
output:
h=5 m=36
